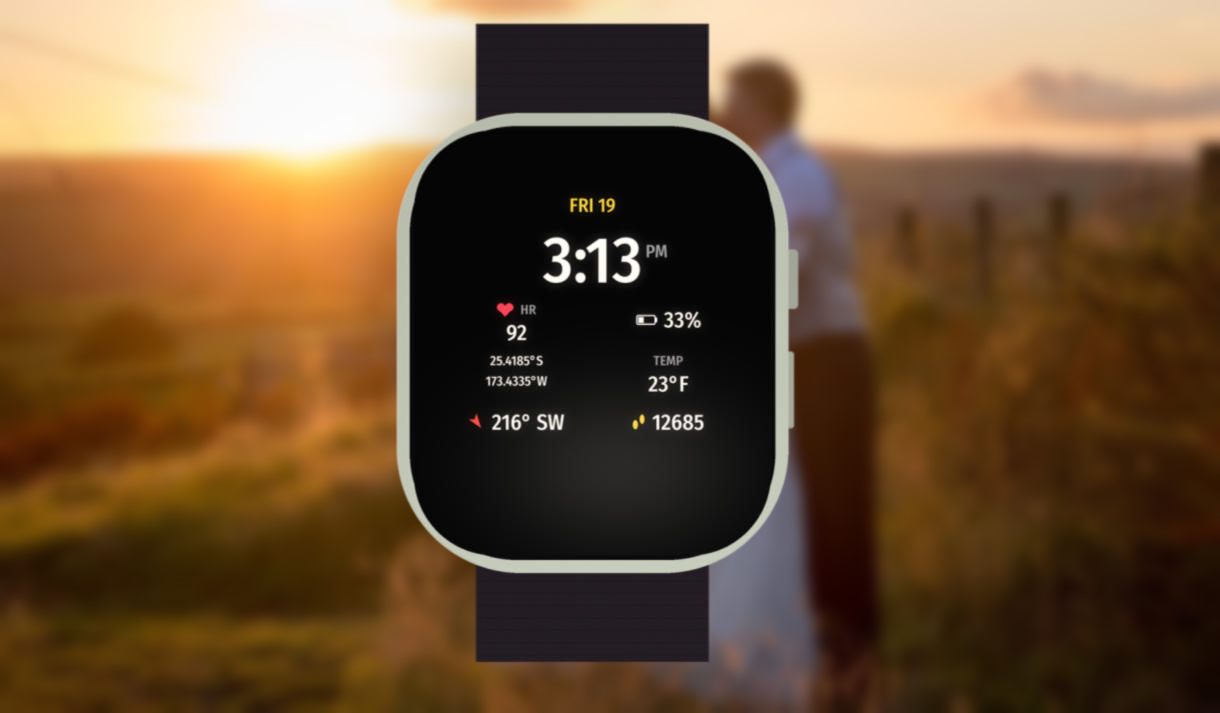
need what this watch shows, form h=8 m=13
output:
h=3 m=13
